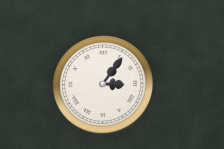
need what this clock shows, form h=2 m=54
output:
h=3 m=6
